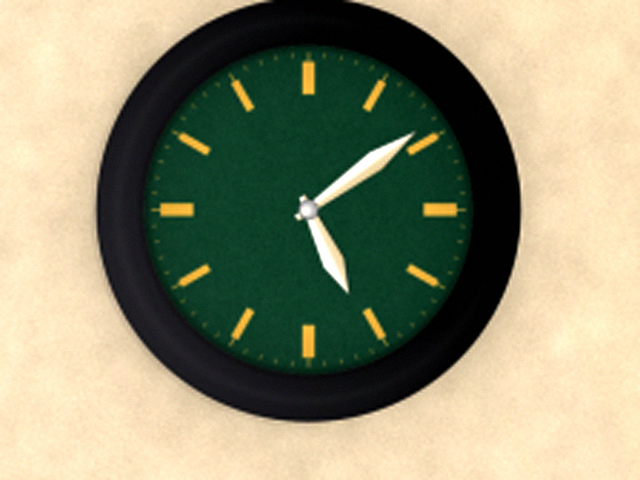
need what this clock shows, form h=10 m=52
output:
h=5 m=9
